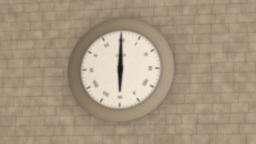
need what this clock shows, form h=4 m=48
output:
h=6 m=0
